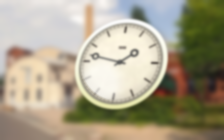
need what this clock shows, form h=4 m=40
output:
h=1 m=47
